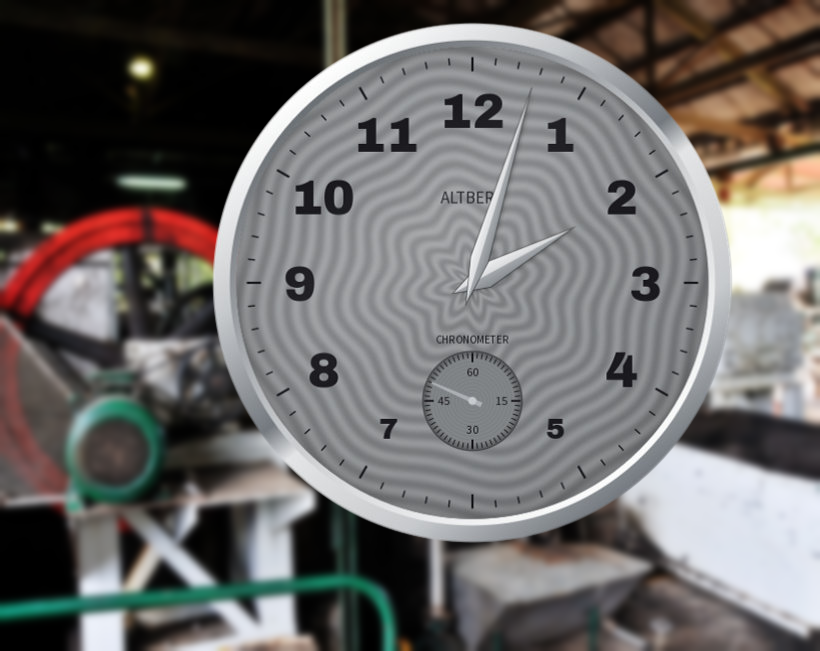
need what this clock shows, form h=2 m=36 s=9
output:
h=2 m=2 s=49
